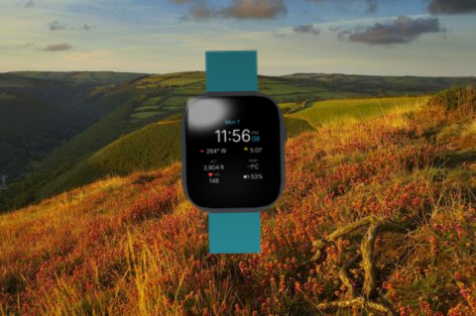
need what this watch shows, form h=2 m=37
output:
h=11 m=56
